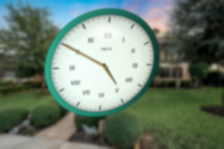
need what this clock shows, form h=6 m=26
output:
h=4 m=50
